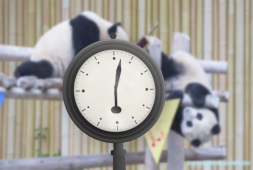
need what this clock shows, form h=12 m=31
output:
h=6 m=2
